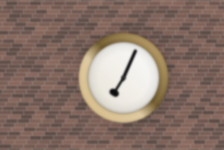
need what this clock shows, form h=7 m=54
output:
h=7 m=4
